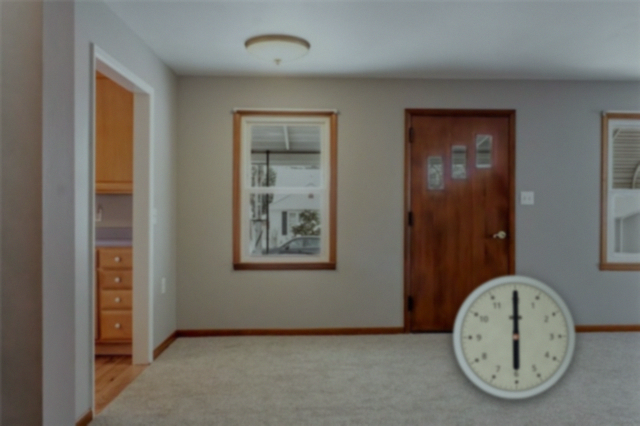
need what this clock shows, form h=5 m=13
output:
h=6 m=0
